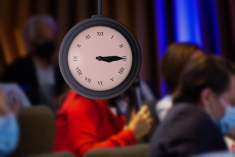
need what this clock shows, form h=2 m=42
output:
h=3 m=15
